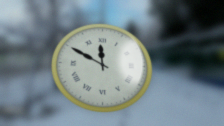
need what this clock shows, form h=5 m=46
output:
h=11 m=50
